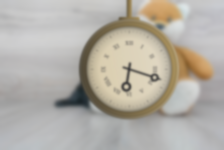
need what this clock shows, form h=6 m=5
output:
h=6 m=18
